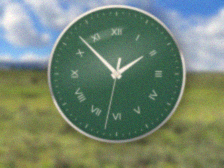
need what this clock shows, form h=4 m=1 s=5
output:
h=1 m=52 s=32
